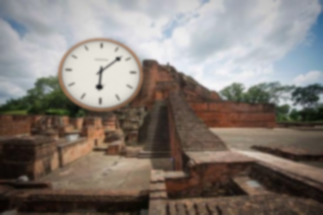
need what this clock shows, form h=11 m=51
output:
h=6 m=8
